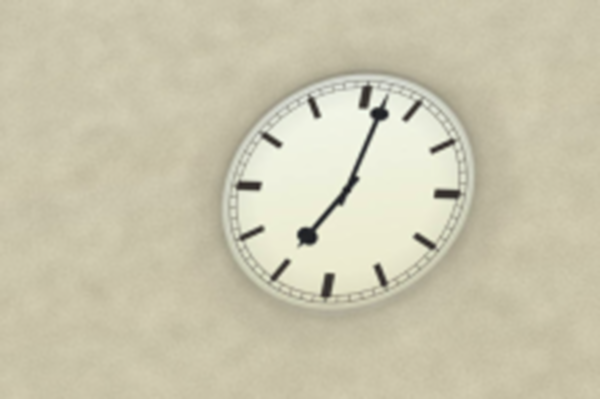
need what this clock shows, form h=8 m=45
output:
h=7 m=2
